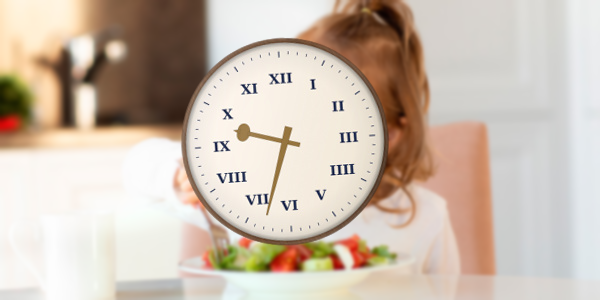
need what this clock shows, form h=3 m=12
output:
h=9 m=33
